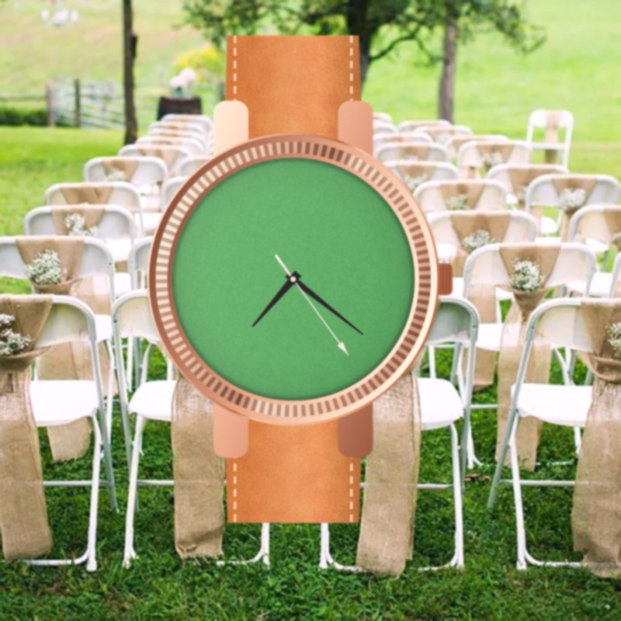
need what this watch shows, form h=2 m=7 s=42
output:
h=7 m=21 s=24
